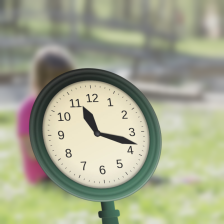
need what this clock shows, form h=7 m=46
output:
h=11 m=18
